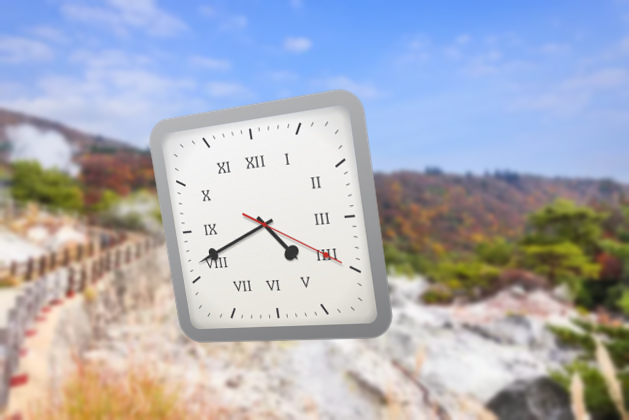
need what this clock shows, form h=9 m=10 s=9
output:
h=4 m=41 s=20
